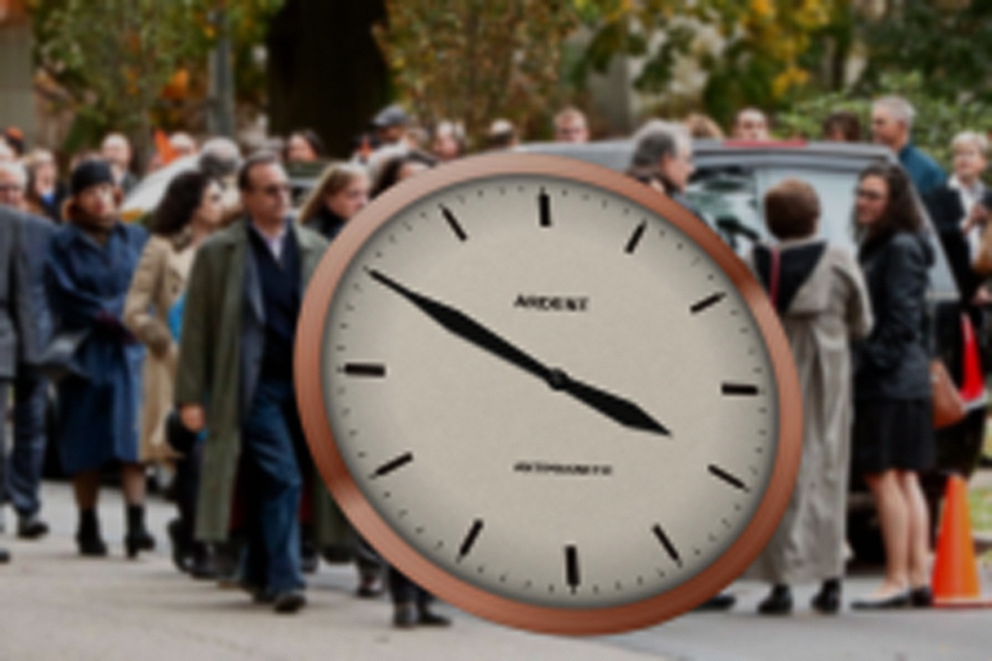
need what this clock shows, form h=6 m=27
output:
h=3 m=50
